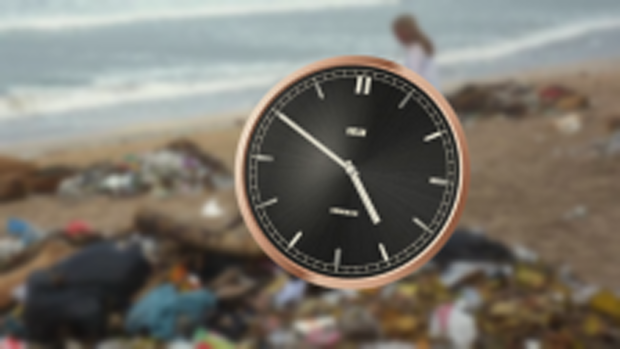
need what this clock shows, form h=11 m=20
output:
h=4 m=50
